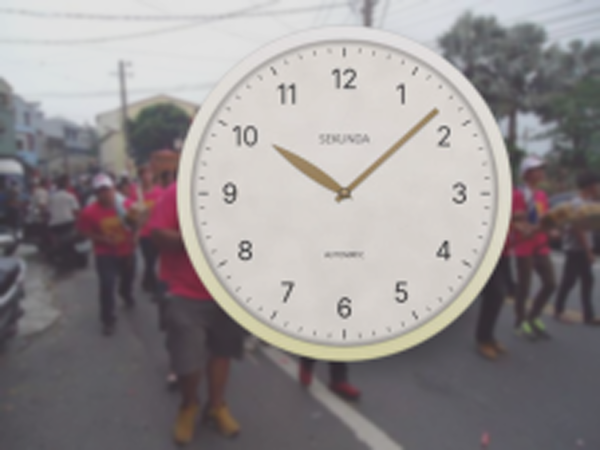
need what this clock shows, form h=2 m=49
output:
h=10 m=8
